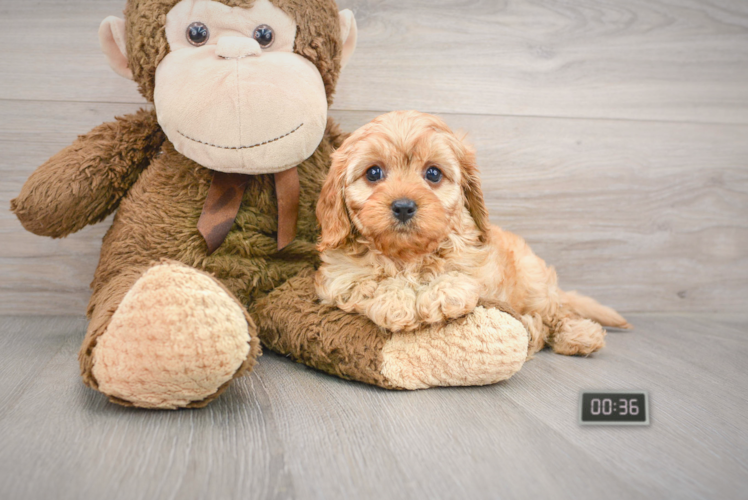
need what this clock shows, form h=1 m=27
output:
h=0 m=36
